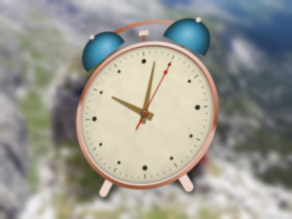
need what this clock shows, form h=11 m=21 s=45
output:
h=10 m=2 s=5
